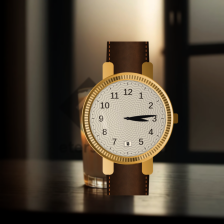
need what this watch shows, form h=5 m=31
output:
h=3 m=14
